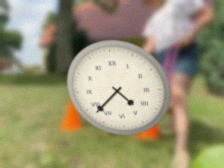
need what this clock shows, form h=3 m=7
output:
h=4 m=38
